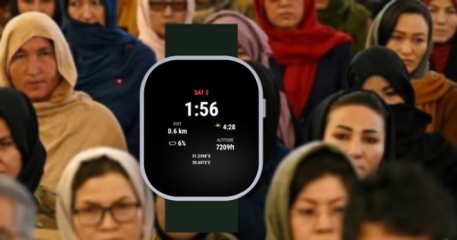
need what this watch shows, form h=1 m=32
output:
h=1 m=56
